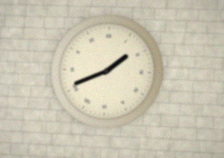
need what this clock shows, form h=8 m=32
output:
h=1 m=41
